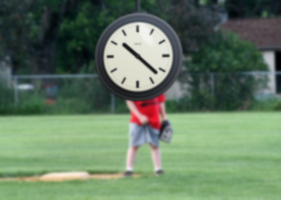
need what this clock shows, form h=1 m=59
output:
h=10 m=22
